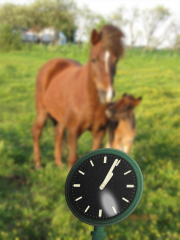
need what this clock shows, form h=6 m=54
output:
h=1 m=4
